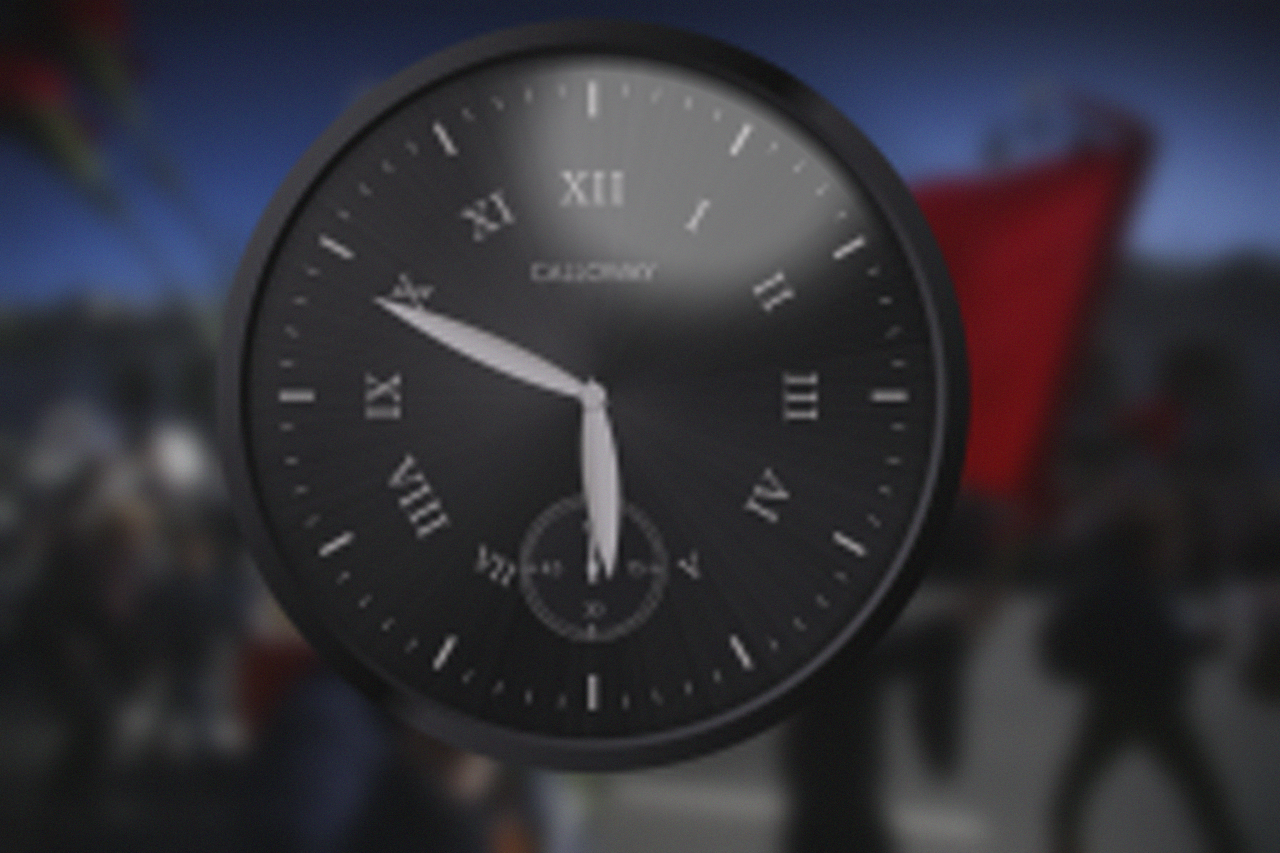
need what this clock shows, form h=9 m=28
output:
h=5 m=49
